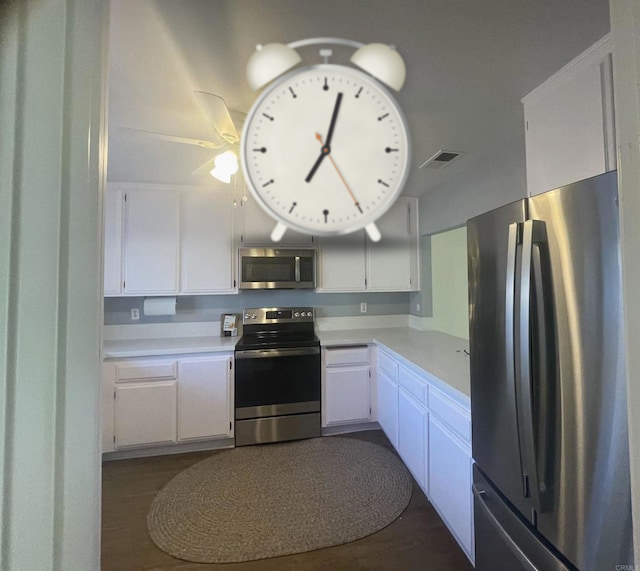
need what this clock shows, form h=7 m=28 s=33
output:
h=7 m=2 s=25
